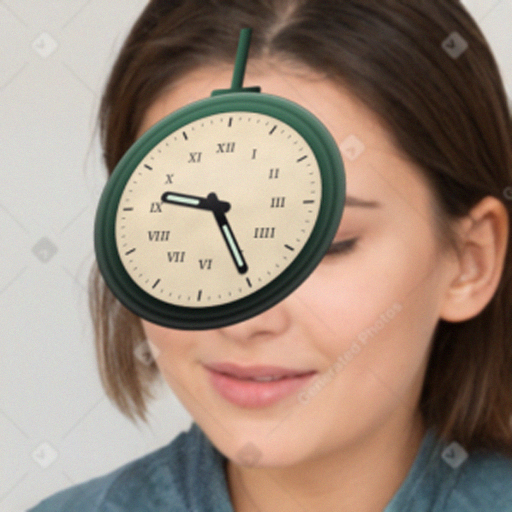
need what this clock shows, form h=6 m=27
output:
h=9 m=25
